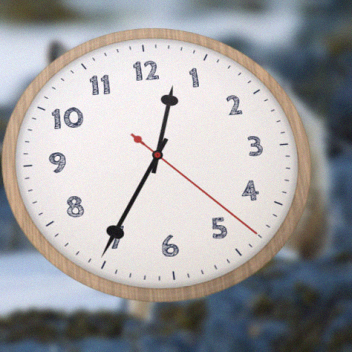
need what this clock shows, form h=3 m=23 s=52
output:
h=12 m=35 s=23
